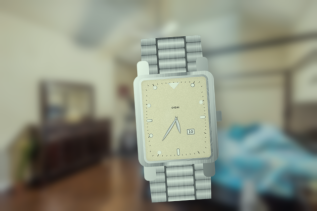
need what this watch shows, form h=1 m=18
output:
h=5 m=36
